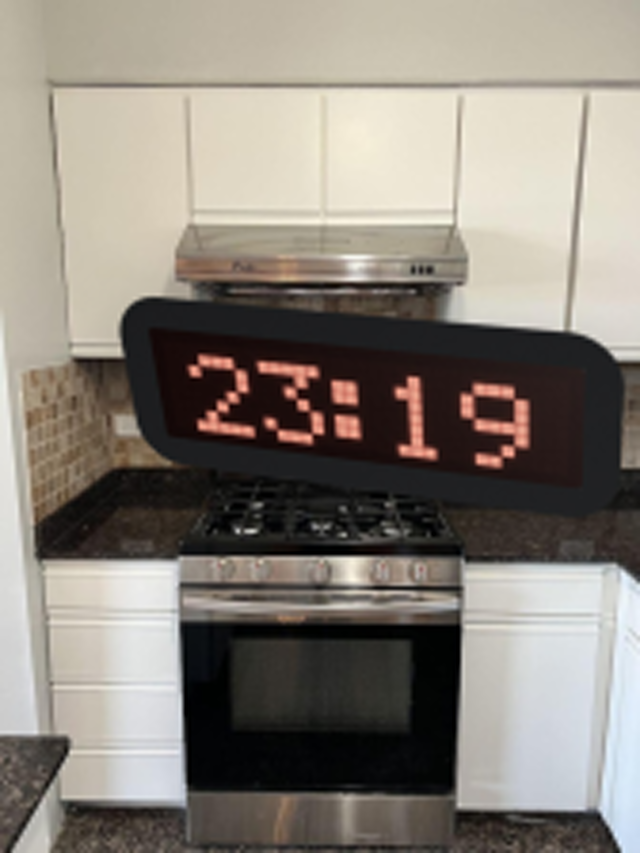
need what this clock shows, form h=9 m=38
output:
h=23 m=19
